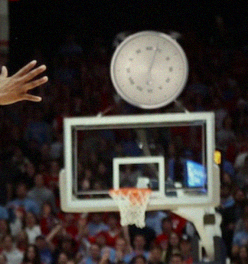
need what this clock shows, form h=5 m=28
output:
h=6 m=3
